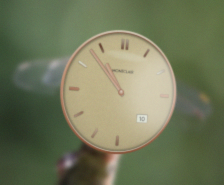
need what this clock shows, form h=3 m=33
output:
h=10 m=53
